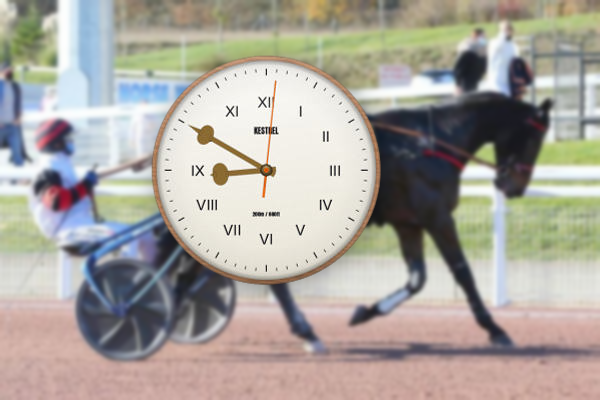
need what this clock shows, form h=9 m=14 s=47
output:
h=8 m=50 s=1
